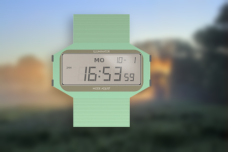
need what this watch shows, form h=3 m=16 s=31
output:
h=16 m=53 s=59
